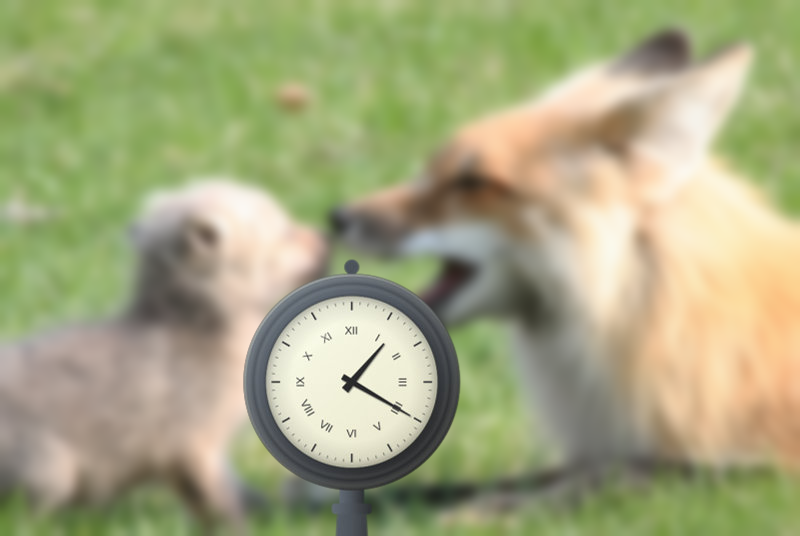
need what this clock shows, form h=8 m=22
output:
h=1 m=20
